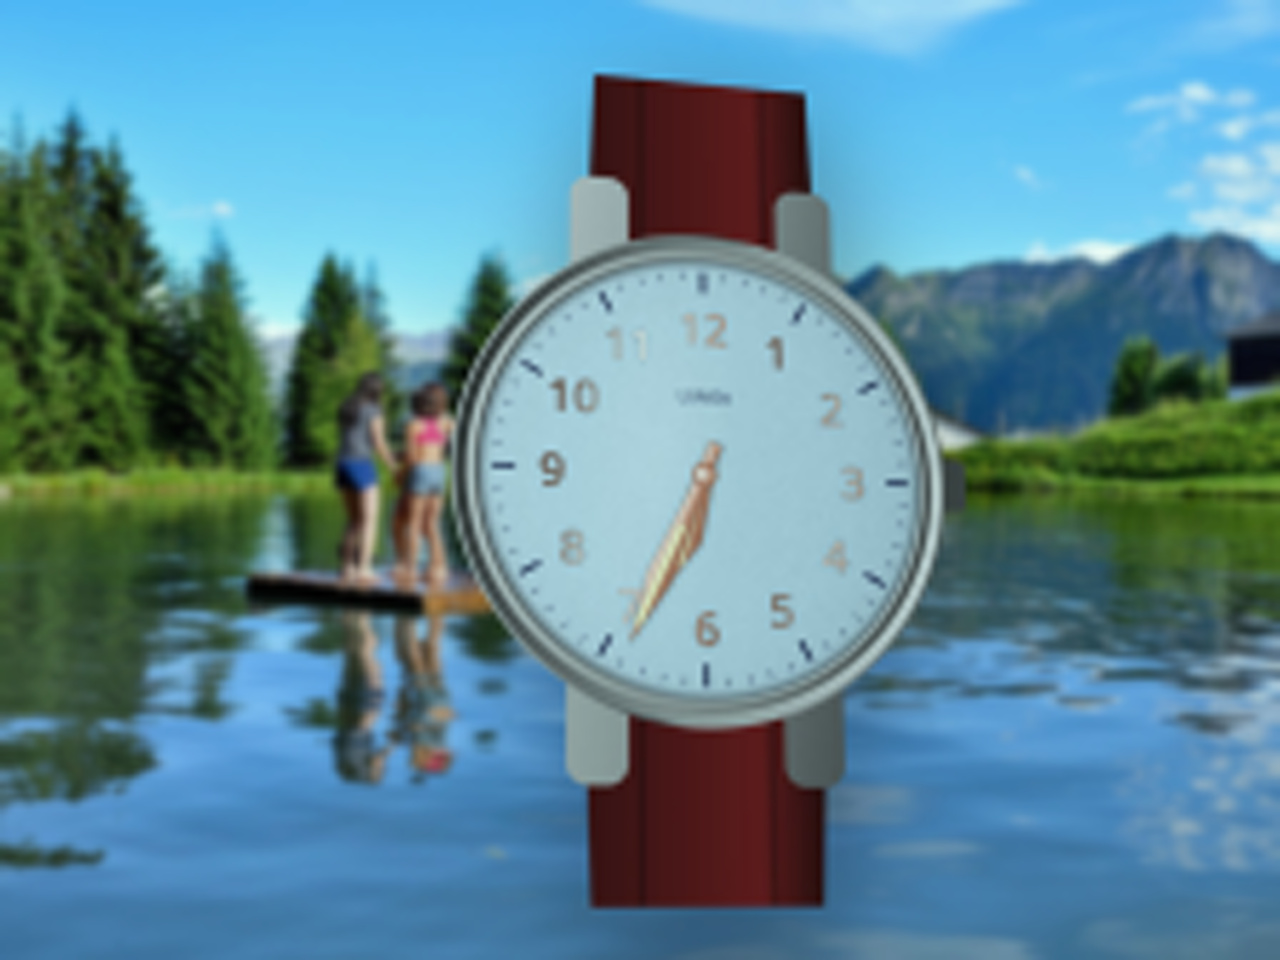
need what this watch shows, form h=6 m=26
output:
h=6 m=34
